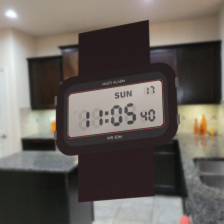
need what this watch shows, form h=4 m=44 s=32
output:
h=11 m=5 s=40
